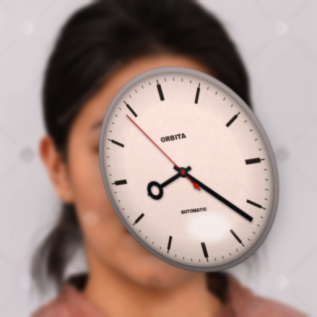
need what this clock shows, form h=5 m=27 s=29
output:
h=8 m=21 s=54
